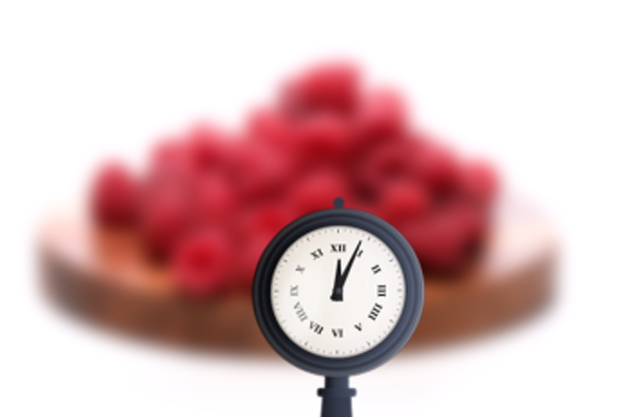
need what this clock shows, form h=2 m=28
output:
h=12 m=4
